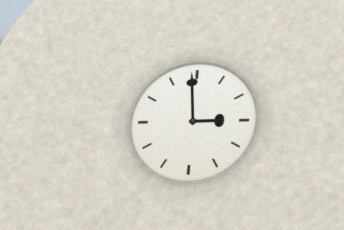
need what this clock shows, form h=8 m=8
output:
h=2 m=59
